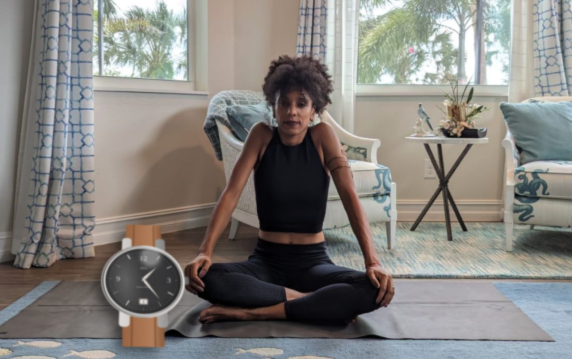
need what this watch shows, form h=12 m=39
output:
h=1 m=24
